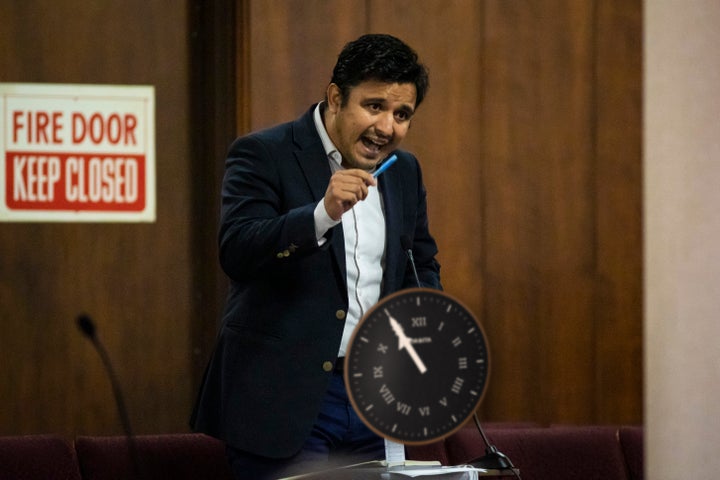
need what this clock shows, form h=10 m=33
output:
h=10 m=55
